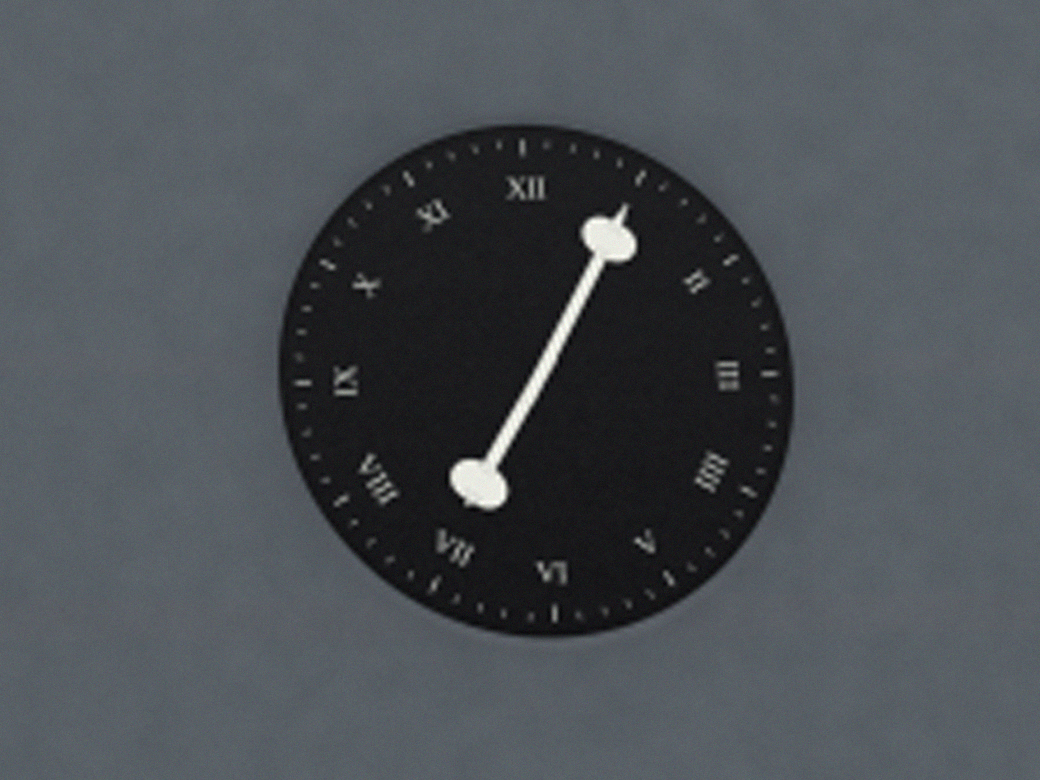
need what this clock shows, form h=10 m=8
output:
h=7 m=5
